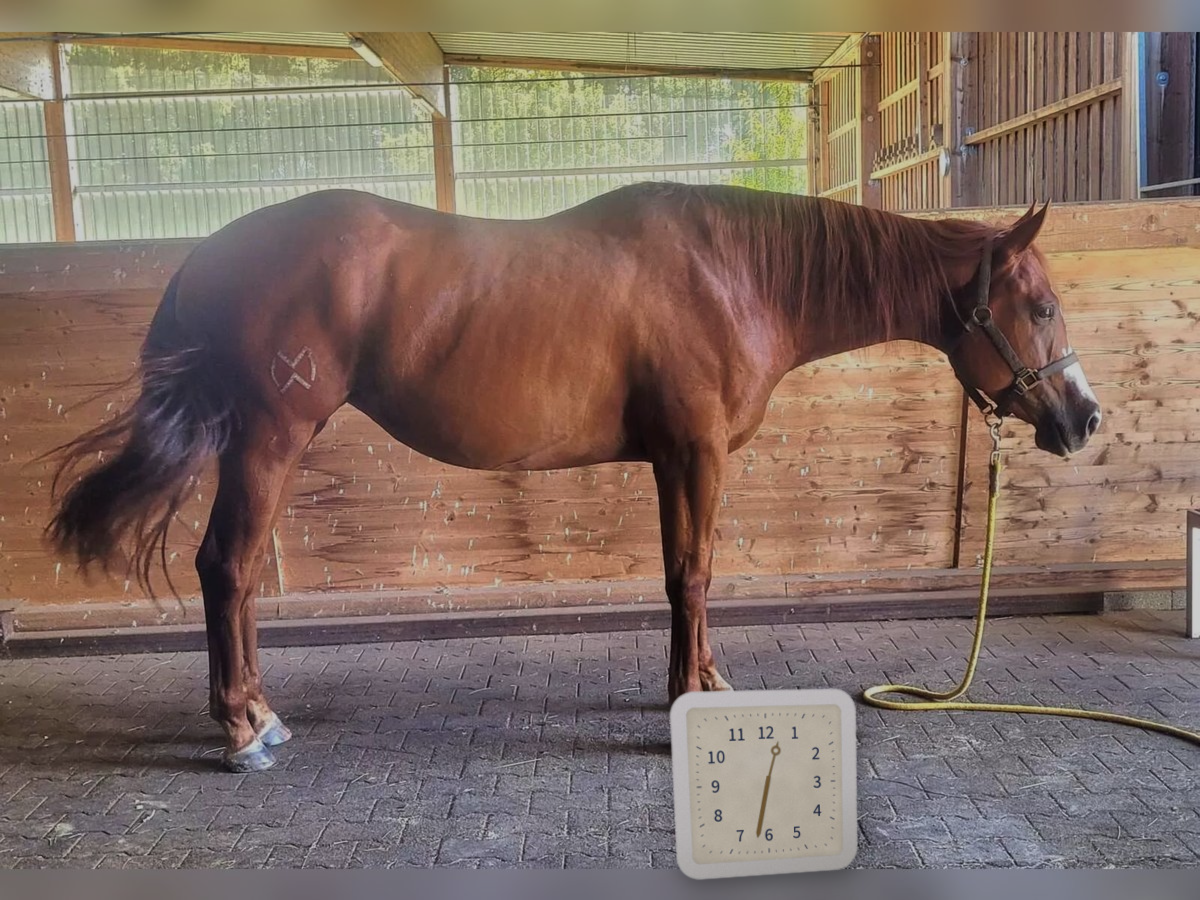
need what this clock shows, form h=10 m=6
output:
h=12 m=32
